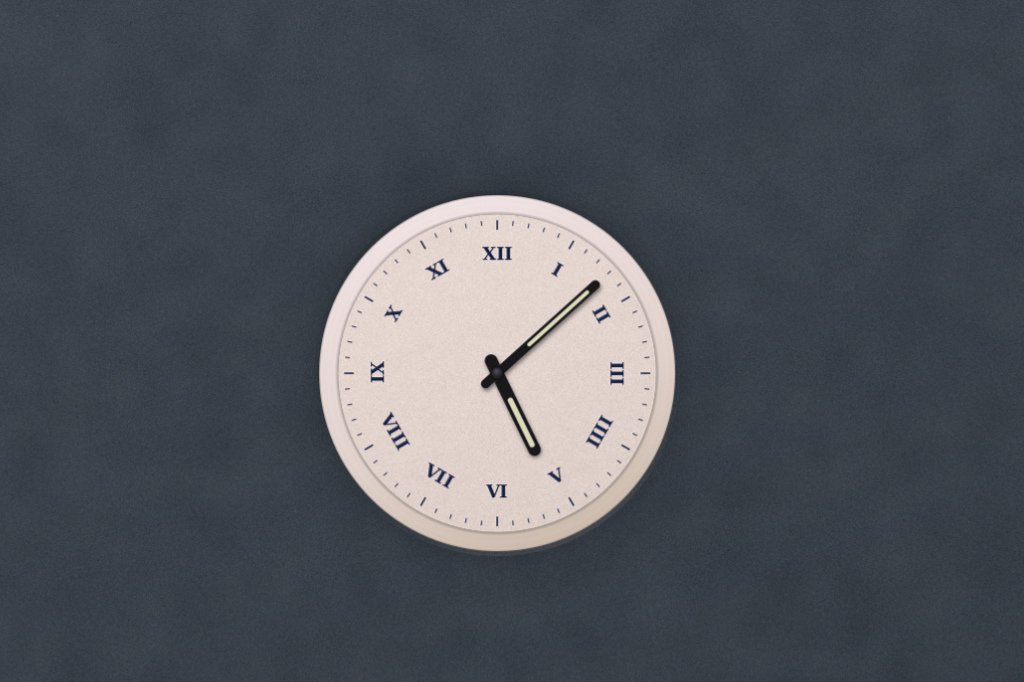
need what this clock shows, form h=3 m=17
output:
h=5 m=8
